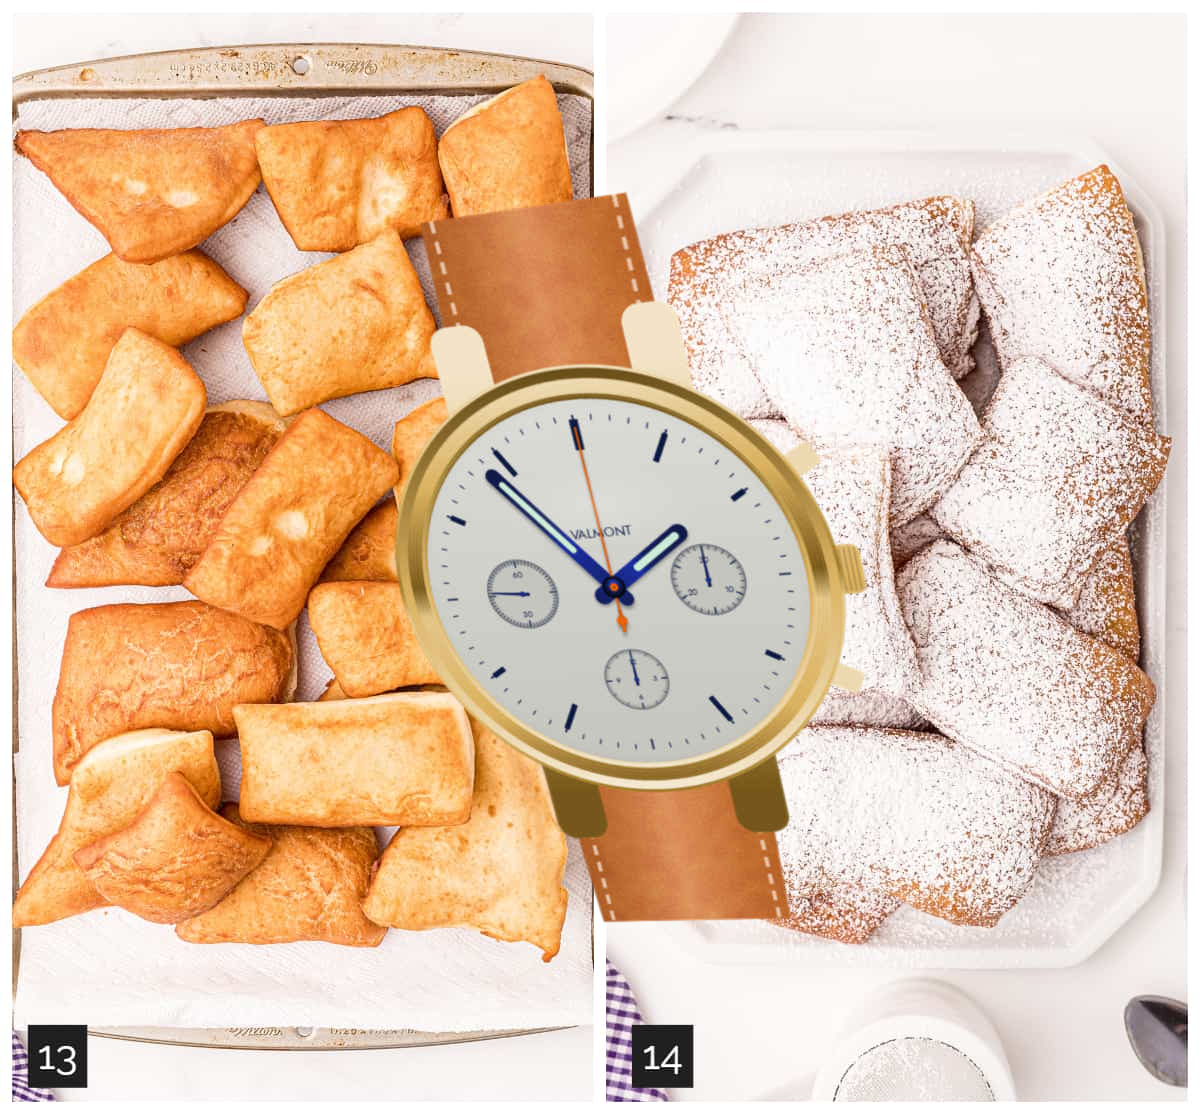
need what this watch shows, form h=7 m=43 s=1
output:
h=1 m=53 s=46
